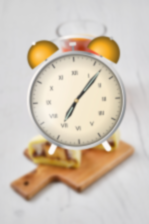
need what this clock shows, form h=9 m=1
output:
h=7 m=7
